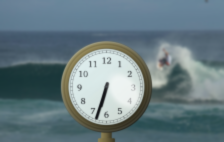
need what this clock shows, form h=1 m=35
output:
h=6 m=33
